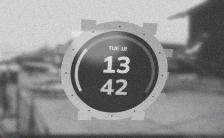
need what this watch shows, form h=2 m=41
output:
h=13 m=42
